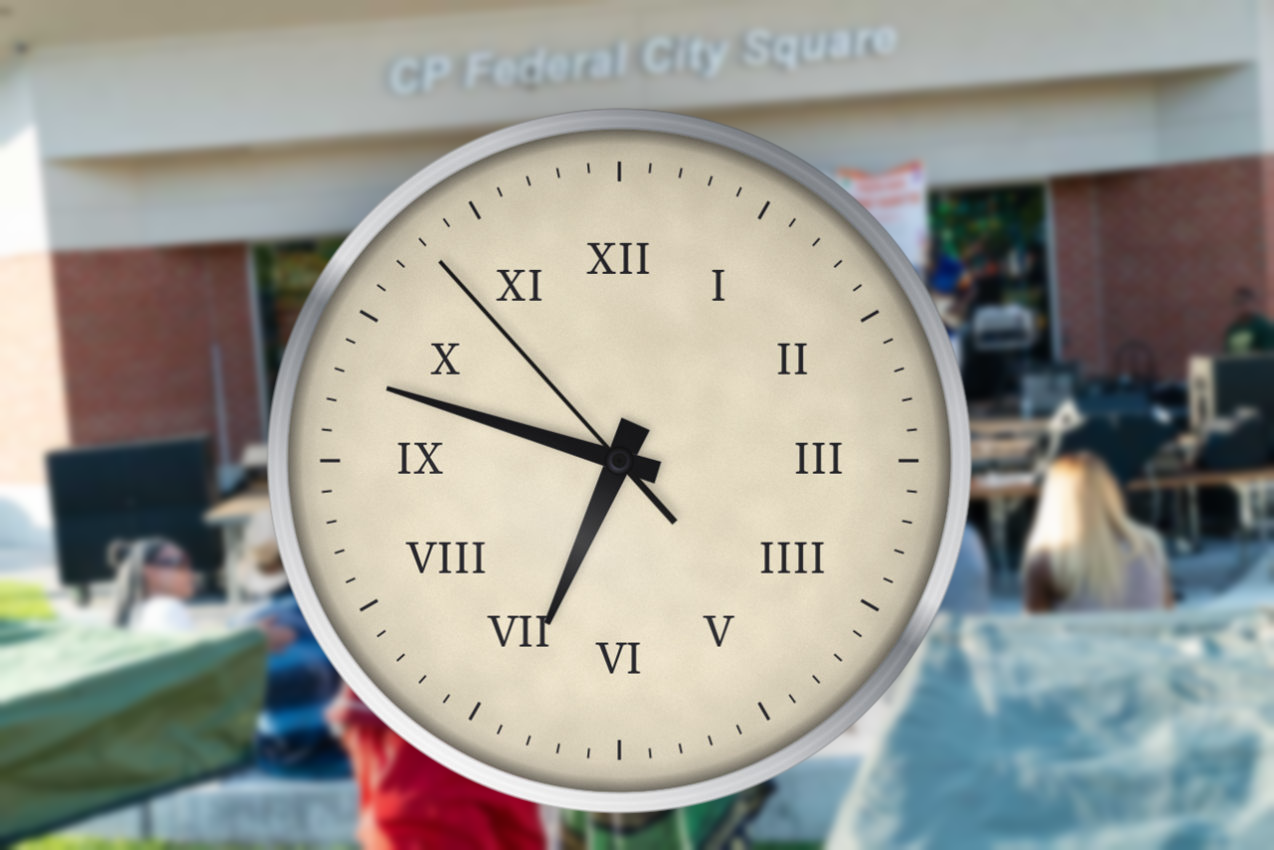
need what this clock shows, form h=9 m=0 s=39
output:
h=6 m=47 s=53
